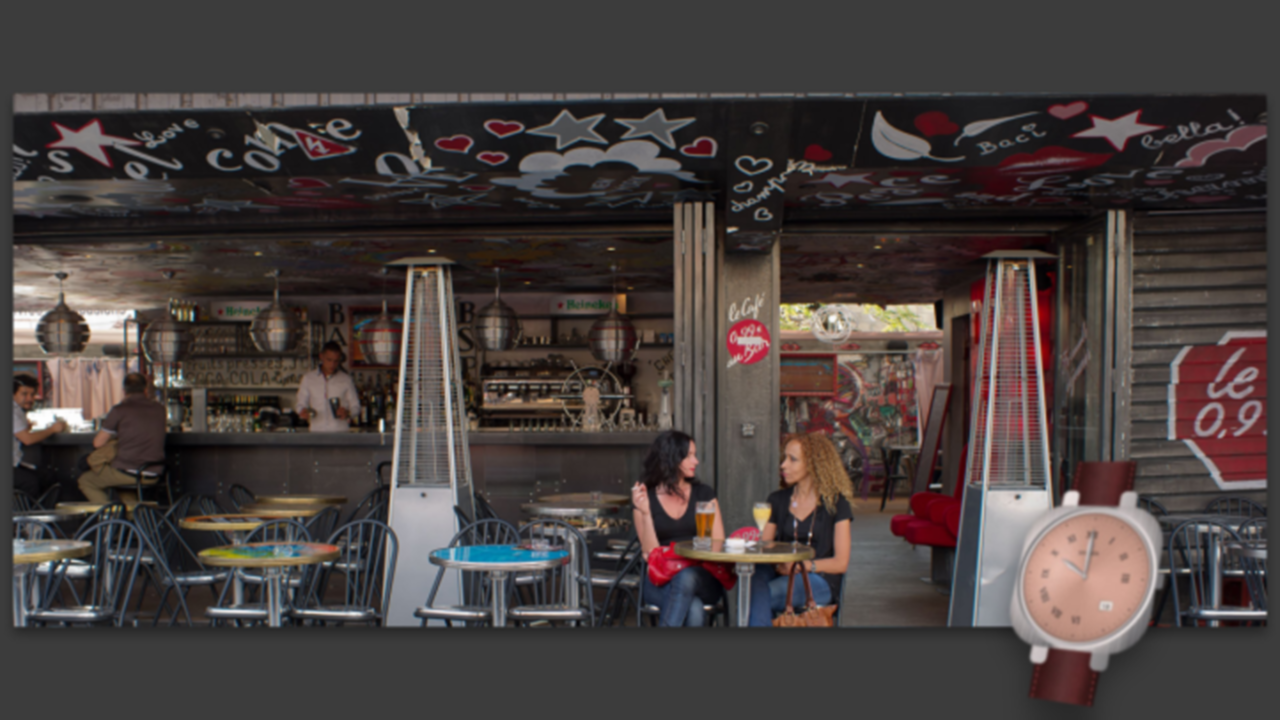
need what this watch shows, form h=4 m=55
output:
h=10 m=0
